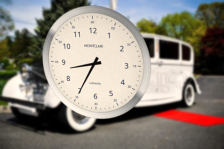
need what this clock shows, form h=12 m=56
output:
h=8 m=35
